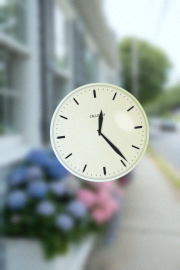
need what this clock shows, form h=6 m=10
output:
h=12 m=24
